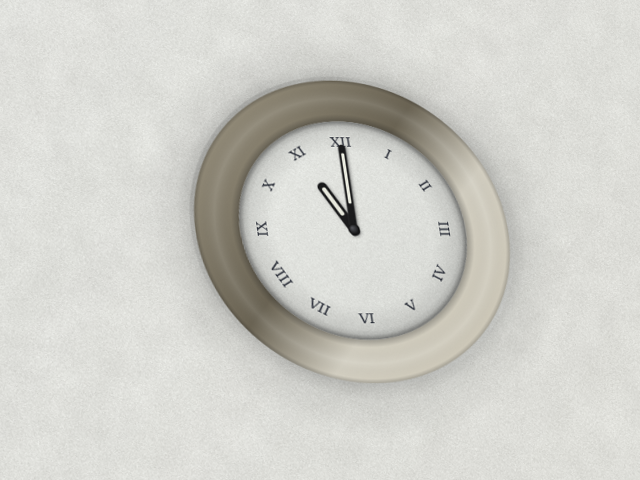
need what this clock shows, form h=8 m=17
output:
h=11 m=0
